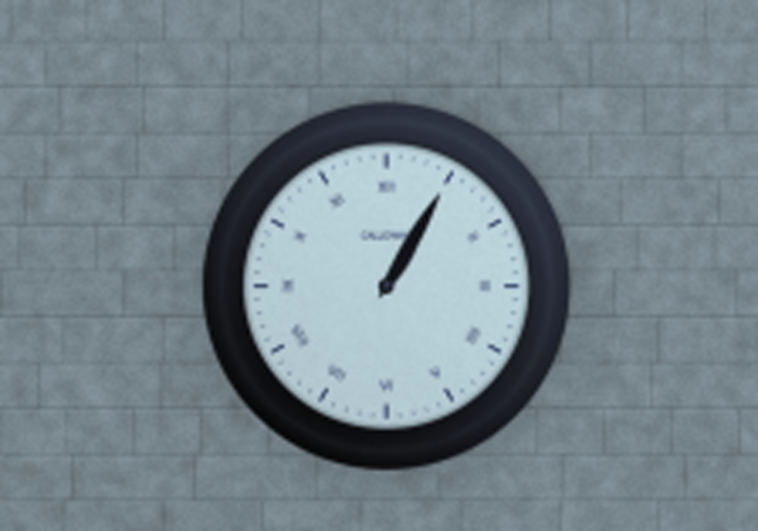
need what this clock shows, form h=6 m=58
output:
h=1 m=5
